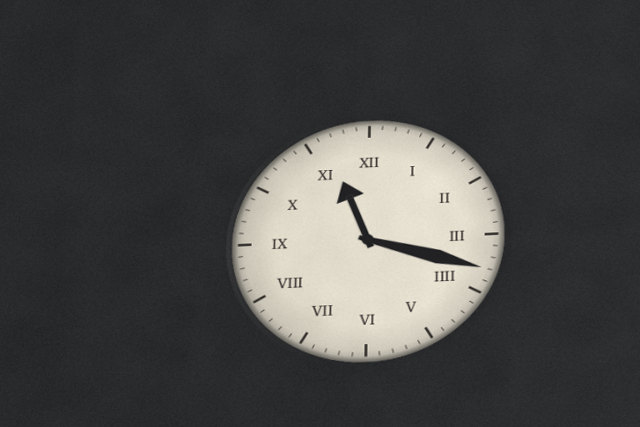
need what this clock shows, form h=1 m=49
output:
h=11 m=18
